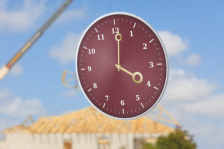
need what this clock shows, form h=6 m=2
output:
h=4 m=1
